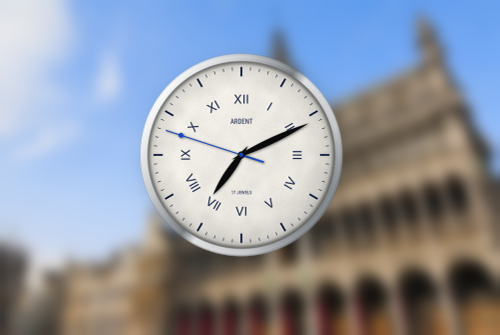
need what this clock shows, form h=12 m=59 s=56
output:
h=7 m=10 s=48
